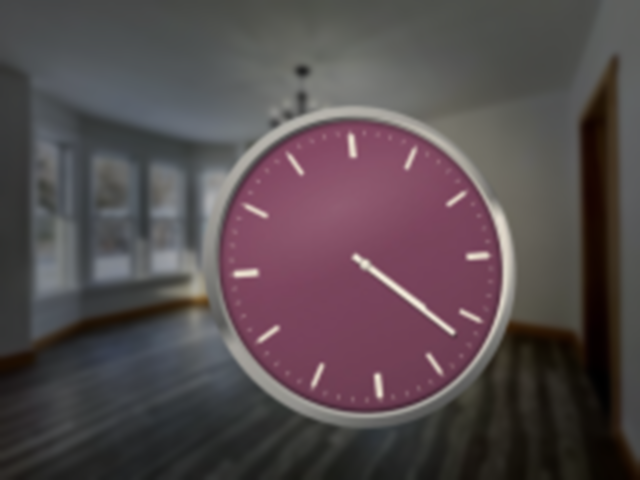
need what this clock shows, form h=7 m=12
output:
h=4 m=22
